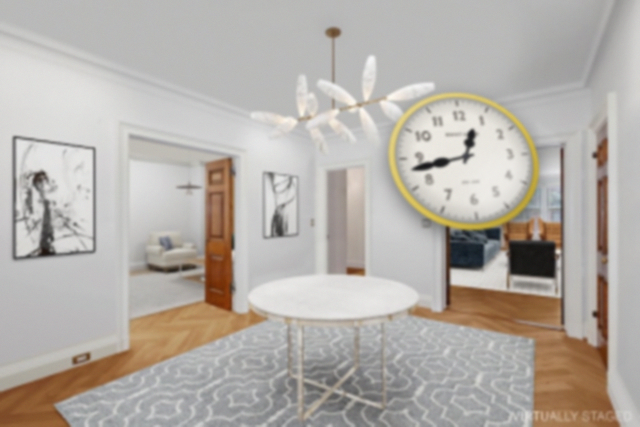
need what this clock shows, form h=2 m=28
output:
h=12 m=43
